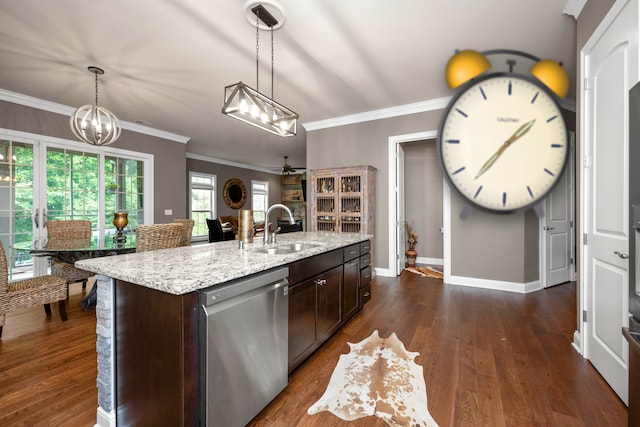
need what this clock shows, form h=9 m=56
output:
h=1 m=37
